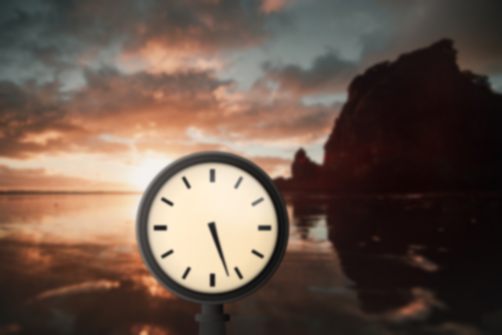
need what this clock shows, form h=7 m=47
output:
h=5 m=27
